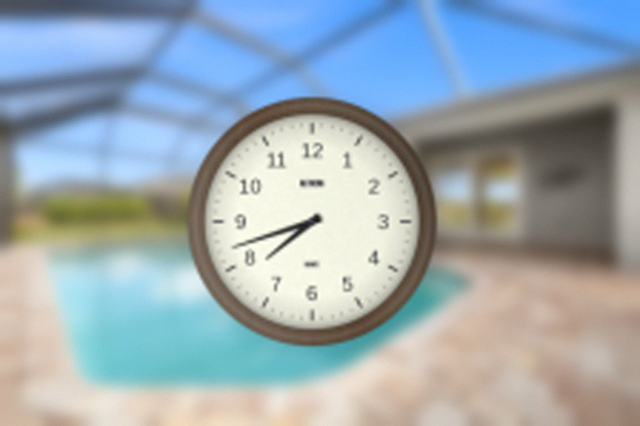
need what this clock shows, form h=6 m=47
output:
h=7 m=42
